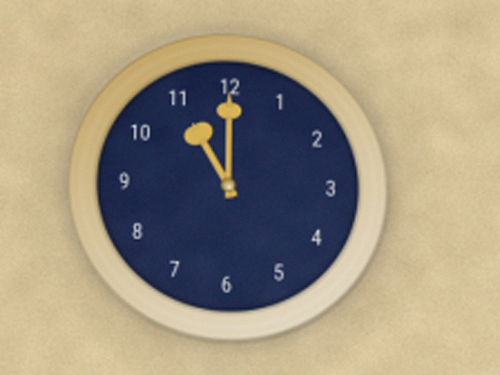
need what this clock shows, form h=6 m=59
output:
h=11 m=0
